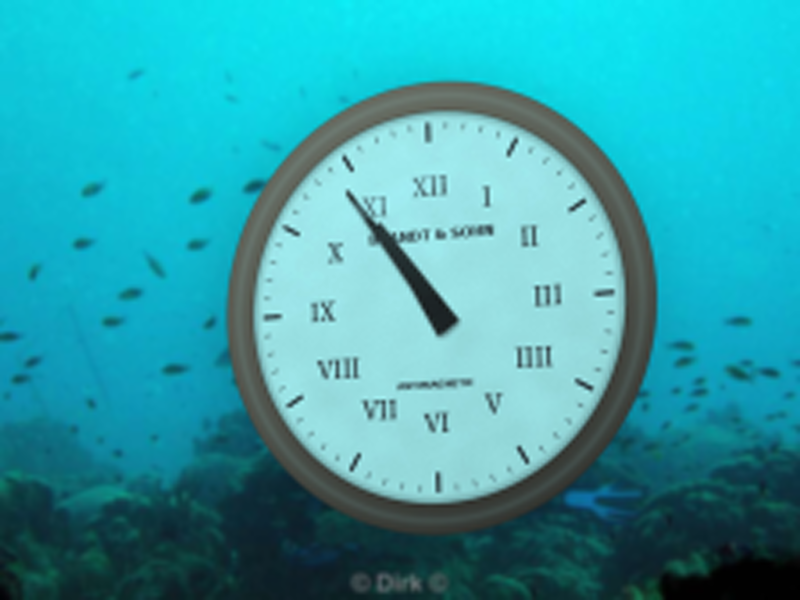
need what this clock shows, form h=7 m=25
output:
h=10 m=54
